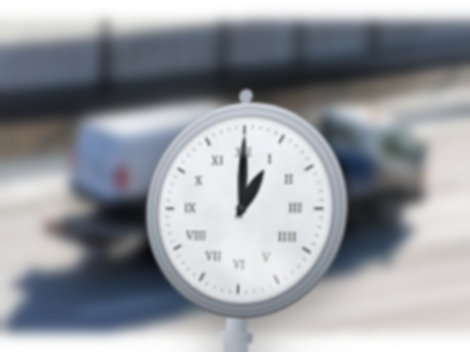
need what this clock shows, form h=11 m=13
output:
h=1 m=0
